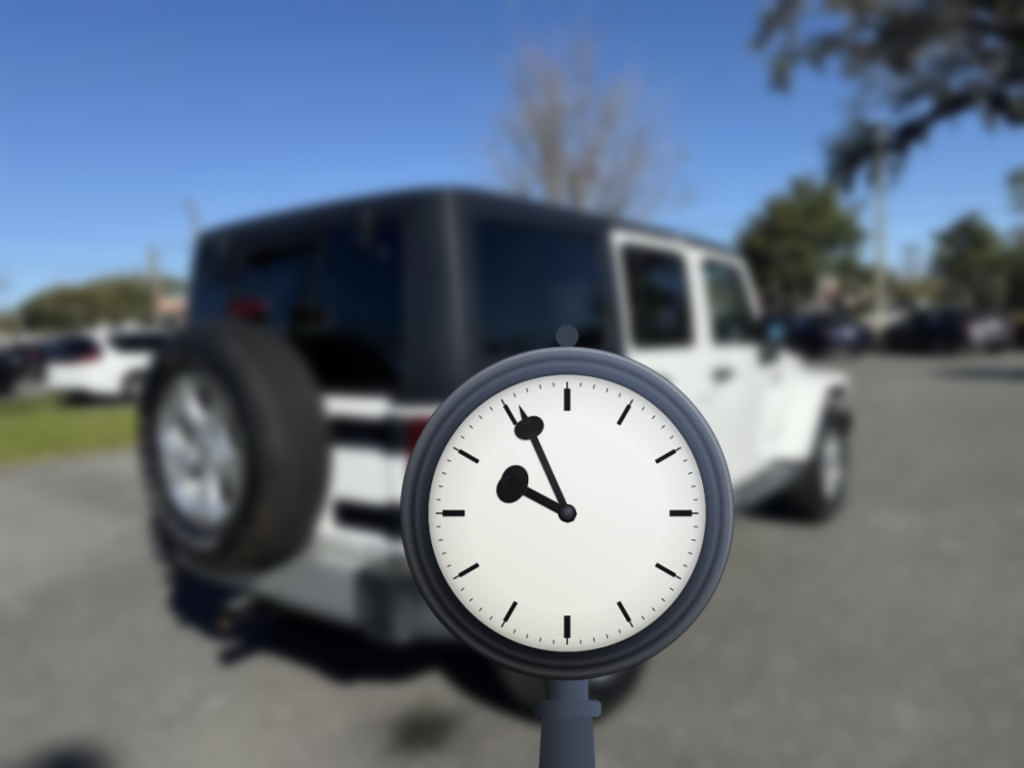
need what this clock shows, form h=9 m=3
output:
h=9 m=56
